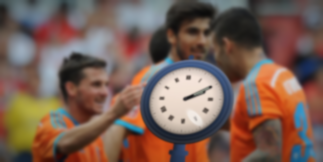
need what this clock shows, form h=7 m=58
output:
h=2 m=10
